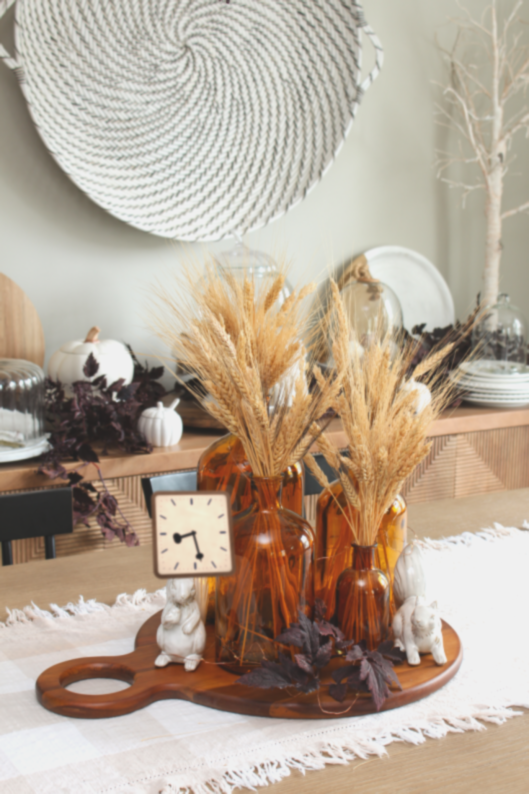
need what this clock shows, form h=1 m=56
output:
h=8 m=28
